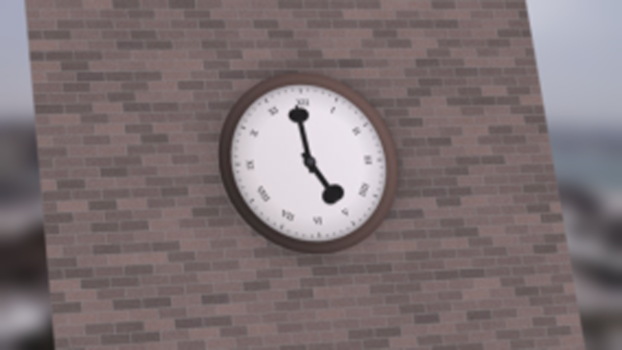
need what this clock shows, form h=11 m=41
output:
h=4 m=59
